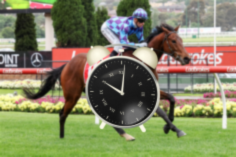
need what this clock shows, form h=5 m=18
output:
h=10 m=1
